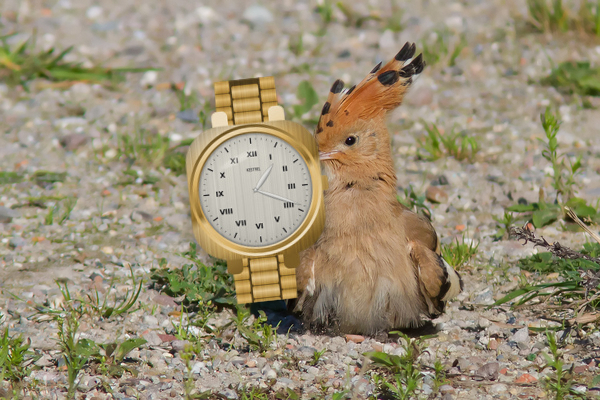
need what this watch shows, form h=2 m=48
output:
h=1 m=19
